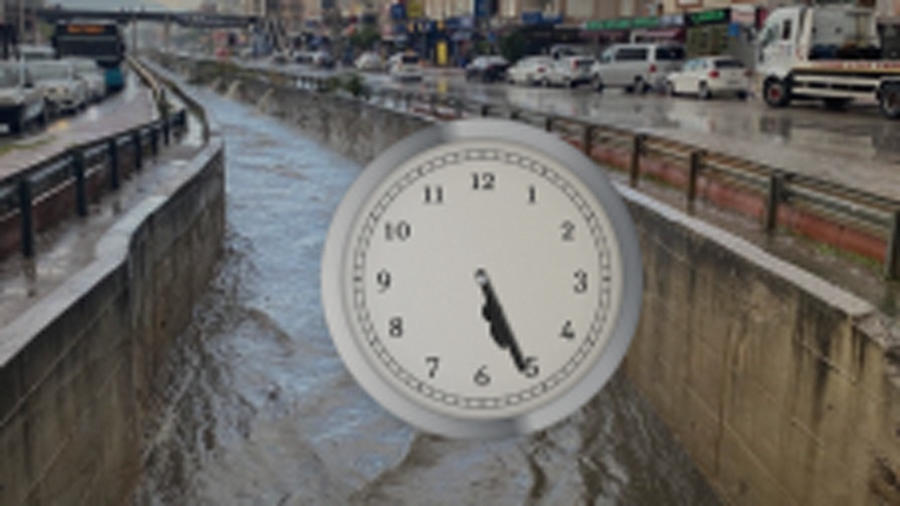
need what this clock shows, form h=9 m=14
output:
h=5 m=26
